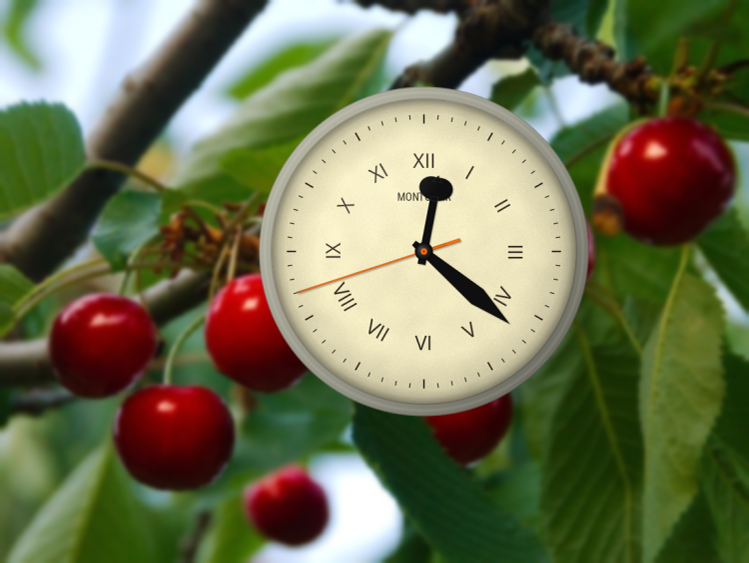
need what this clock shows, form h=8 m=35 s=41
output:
h=12 m=21 s=42
